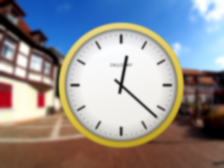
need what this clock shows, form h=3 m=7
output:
h=12 m=22
